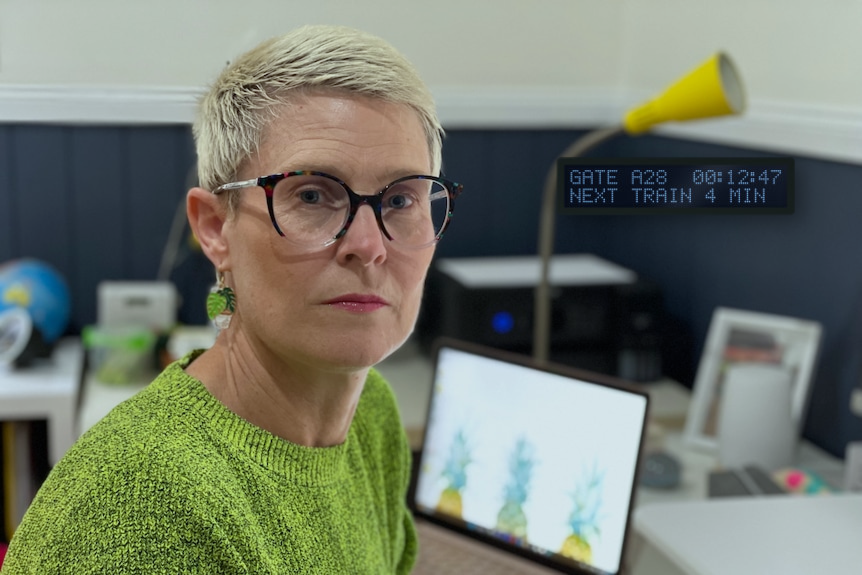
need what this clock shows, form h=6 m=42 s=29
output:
h=0 m=12 s=47
